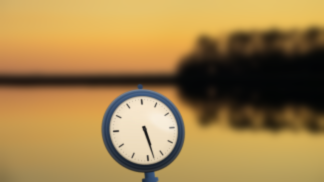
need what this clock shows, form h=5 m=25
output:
h=5 m=28
